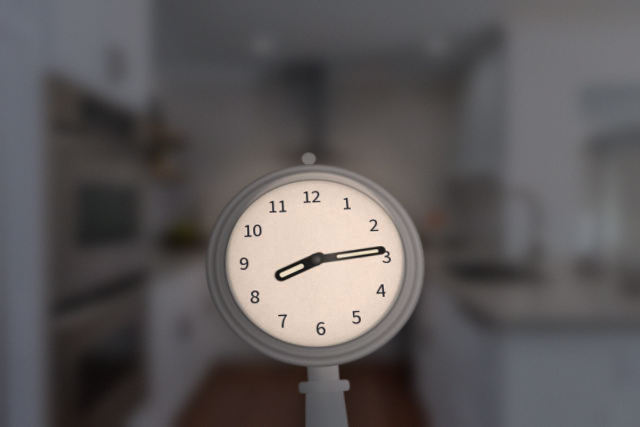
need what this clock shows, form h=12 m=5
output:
h=8 m=14
